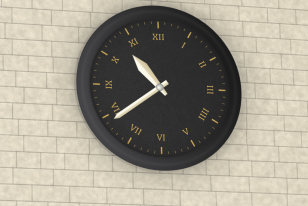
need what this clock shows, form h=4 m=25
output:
h=10 m=39
